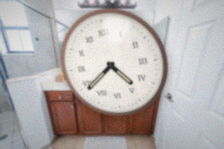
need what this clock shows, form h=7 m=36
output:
h=4 m=39
